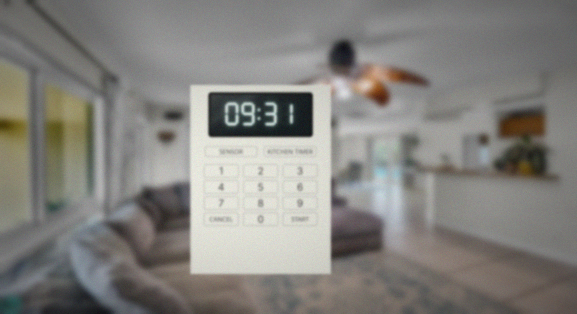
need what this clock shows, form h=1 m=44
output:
h=9 m=31
